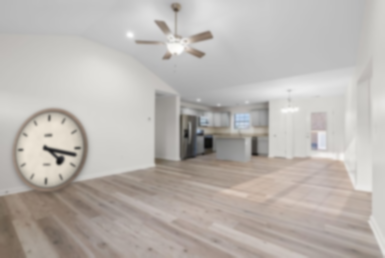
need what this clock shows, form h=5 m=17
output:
h=4 m=17
